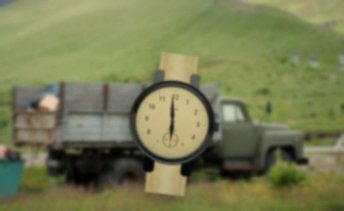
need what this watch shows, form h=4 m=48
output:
h=5 m=59
